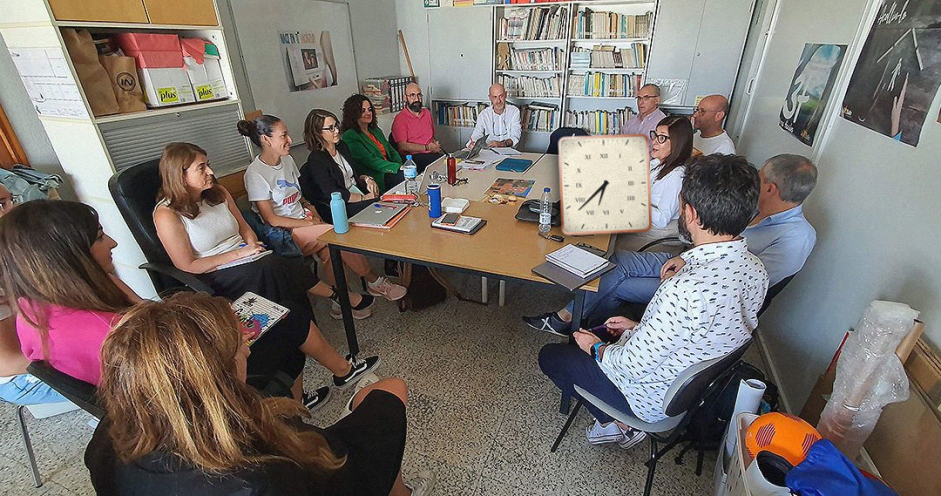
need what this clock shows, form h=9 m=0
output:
h=6 m=38
